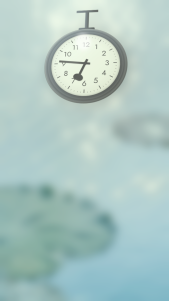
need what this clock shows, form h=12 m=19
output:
h=6 m=46
